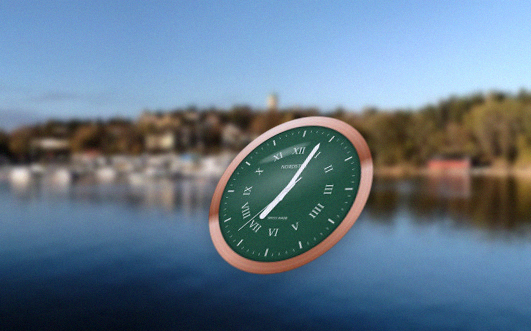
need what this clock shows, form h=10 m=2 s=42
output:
h=7 m=3 s=37
